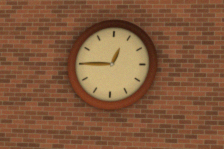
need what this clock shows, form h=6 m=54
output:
h=12 m=45
